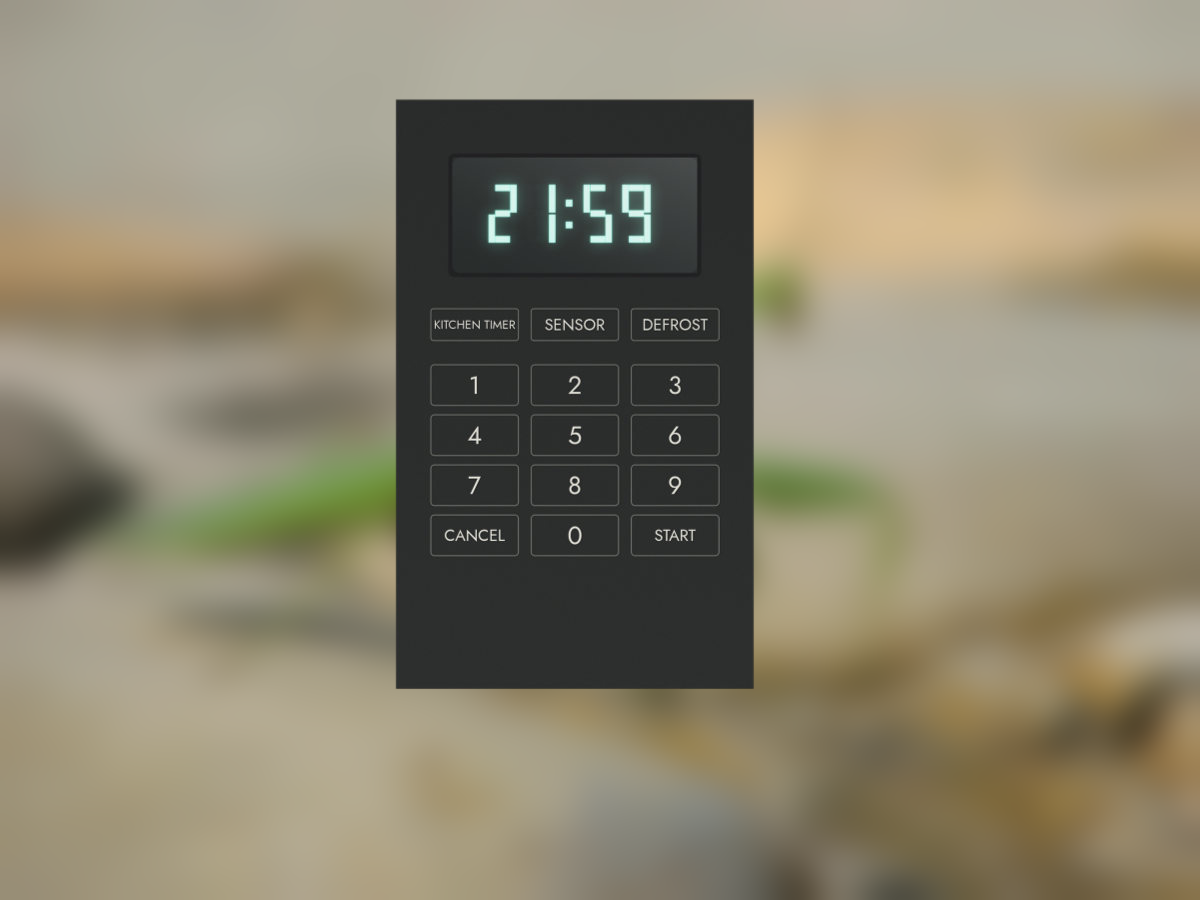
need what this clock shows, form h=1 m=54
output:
h=21 m=59
